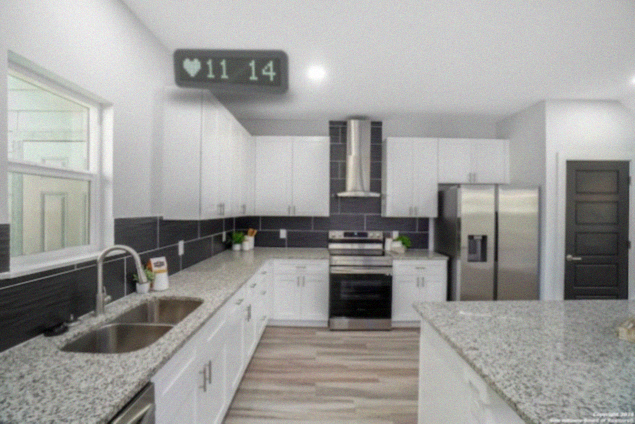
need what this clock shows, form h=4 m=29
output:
h=11 m=14
